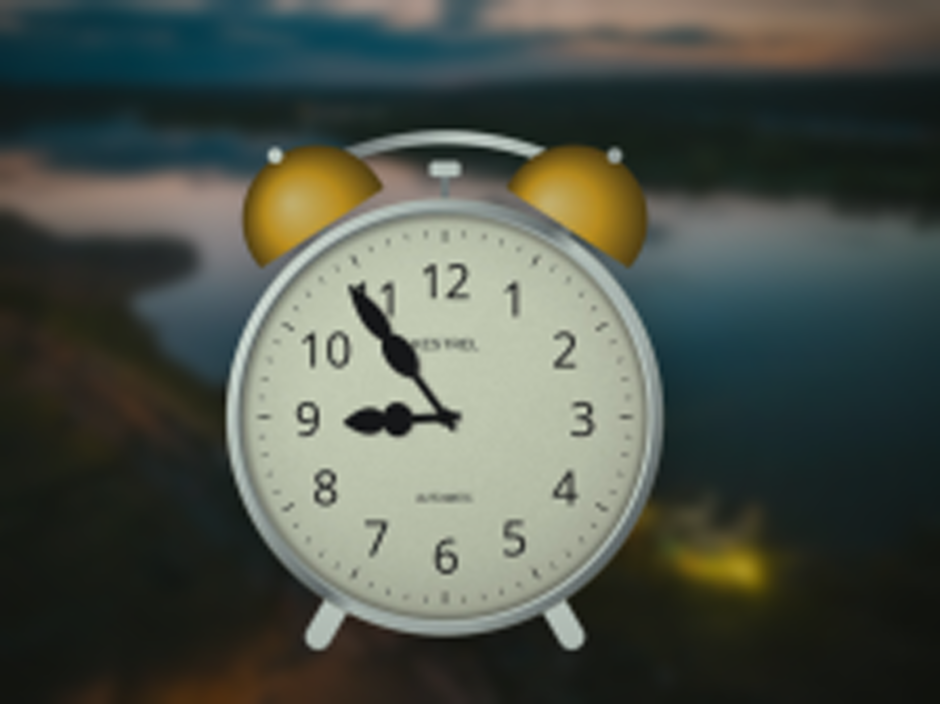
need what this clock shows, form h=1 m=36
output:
h=8 m=54
